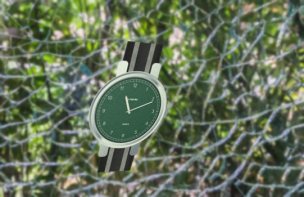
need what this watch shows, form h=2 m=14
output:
h=11 m=11
